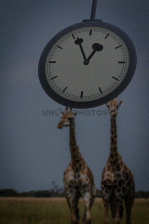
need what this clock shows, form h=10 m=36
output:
h=12 m=56
